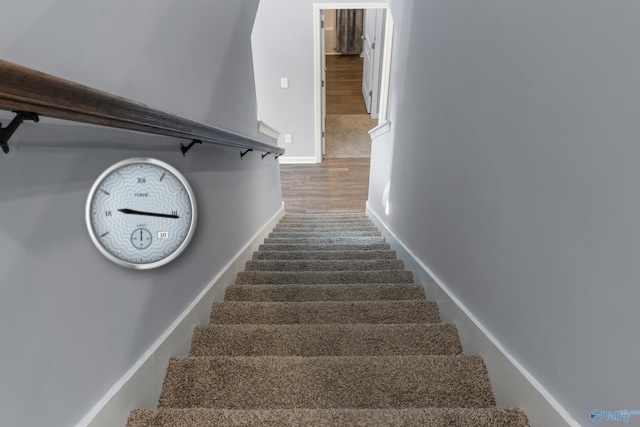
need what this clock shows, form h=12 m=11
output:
h=9 m=16
